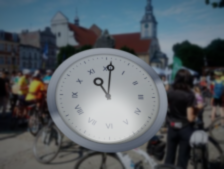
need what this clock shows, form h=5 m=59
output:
h=11 m=1
